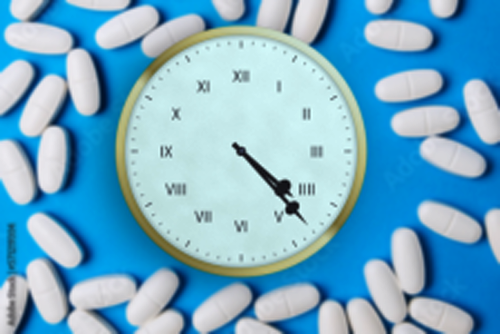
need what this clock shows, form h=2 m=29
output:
h=4 m=23
